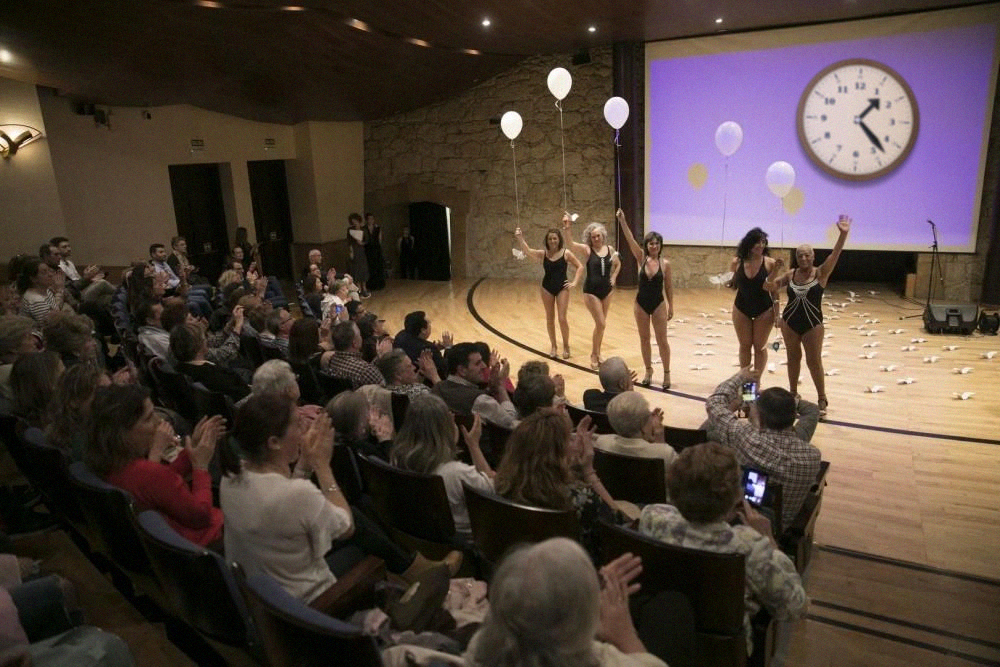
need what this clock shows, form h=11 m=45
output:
h=1 m=23
